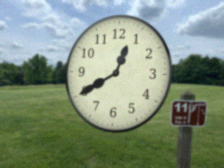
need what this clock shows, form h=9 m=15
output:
h=12 m=40
